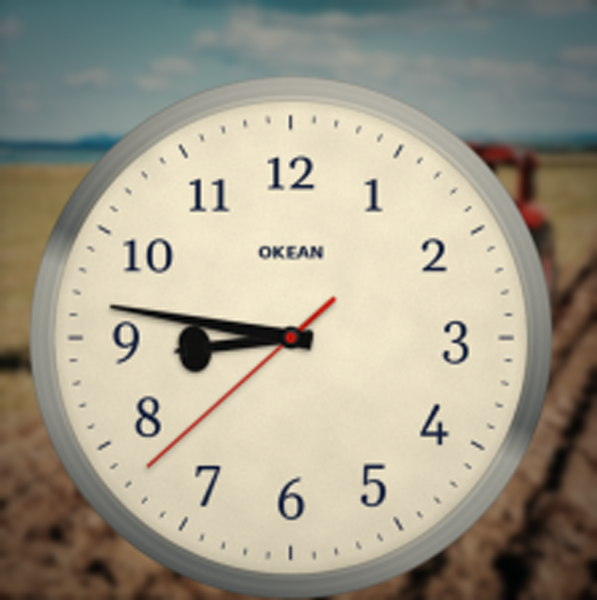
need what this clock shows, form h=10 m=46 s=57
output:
h=8 m=46 s=38
